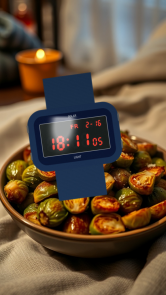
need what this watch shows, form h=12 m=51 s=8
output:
h=18 m=11 s=5
